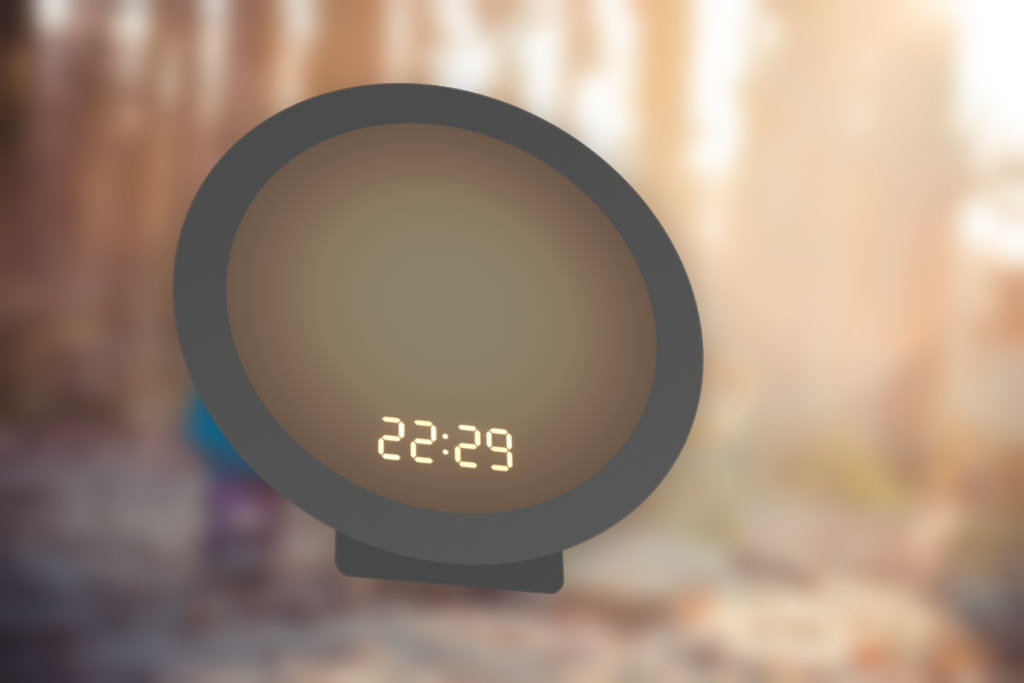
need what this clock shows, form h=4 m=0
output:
h=22 m=29
